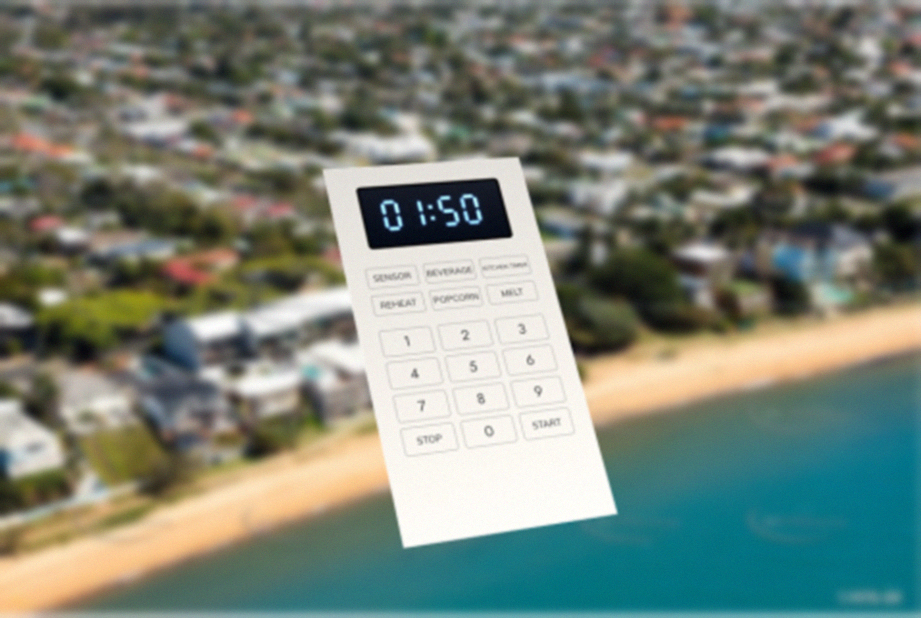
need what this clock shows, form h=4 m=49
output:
h=1 m=50
